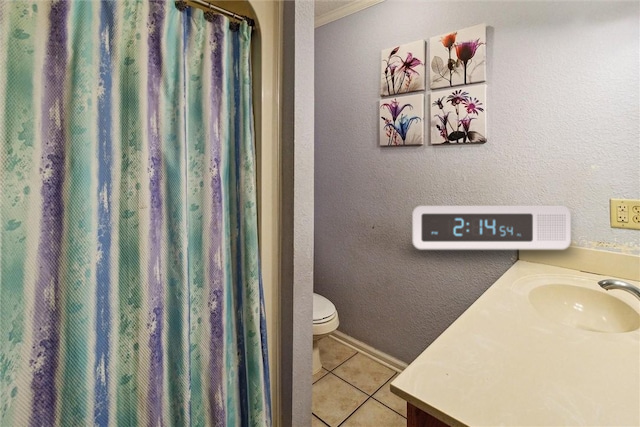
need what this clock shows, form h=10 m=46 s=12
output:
h=2 m=14 s=54
